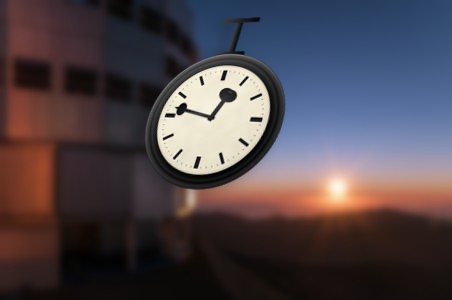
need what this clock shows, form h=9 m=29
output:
h=12 m=47
